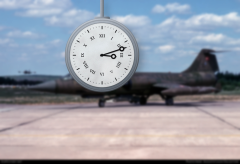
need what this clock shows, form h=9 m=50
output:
h=3 m=12
